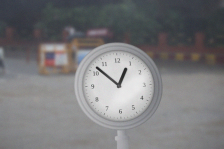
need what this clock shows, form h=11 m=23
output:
h=12 m=52
